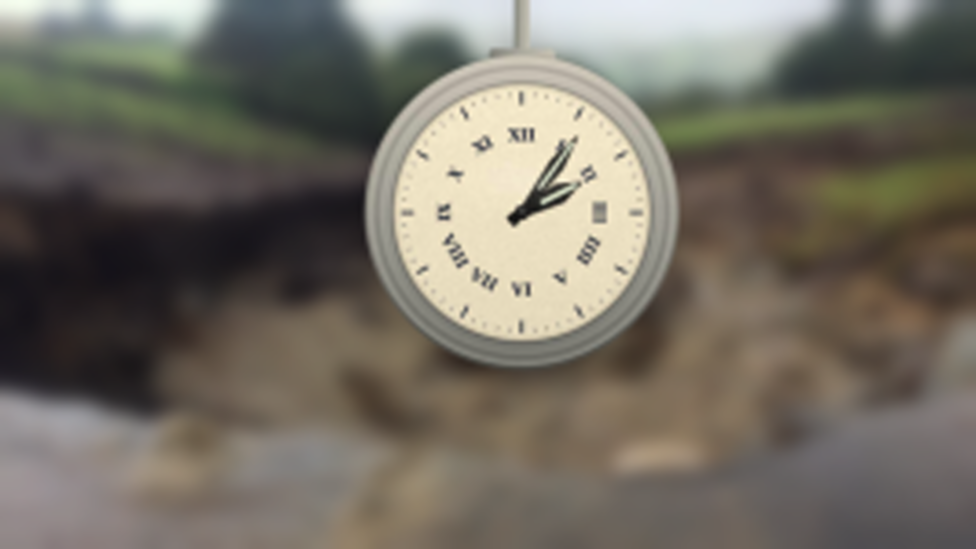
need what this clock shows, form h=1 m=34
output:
h=2 m=6
